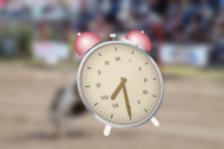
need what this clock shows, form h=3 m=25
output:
h=7 m=30
